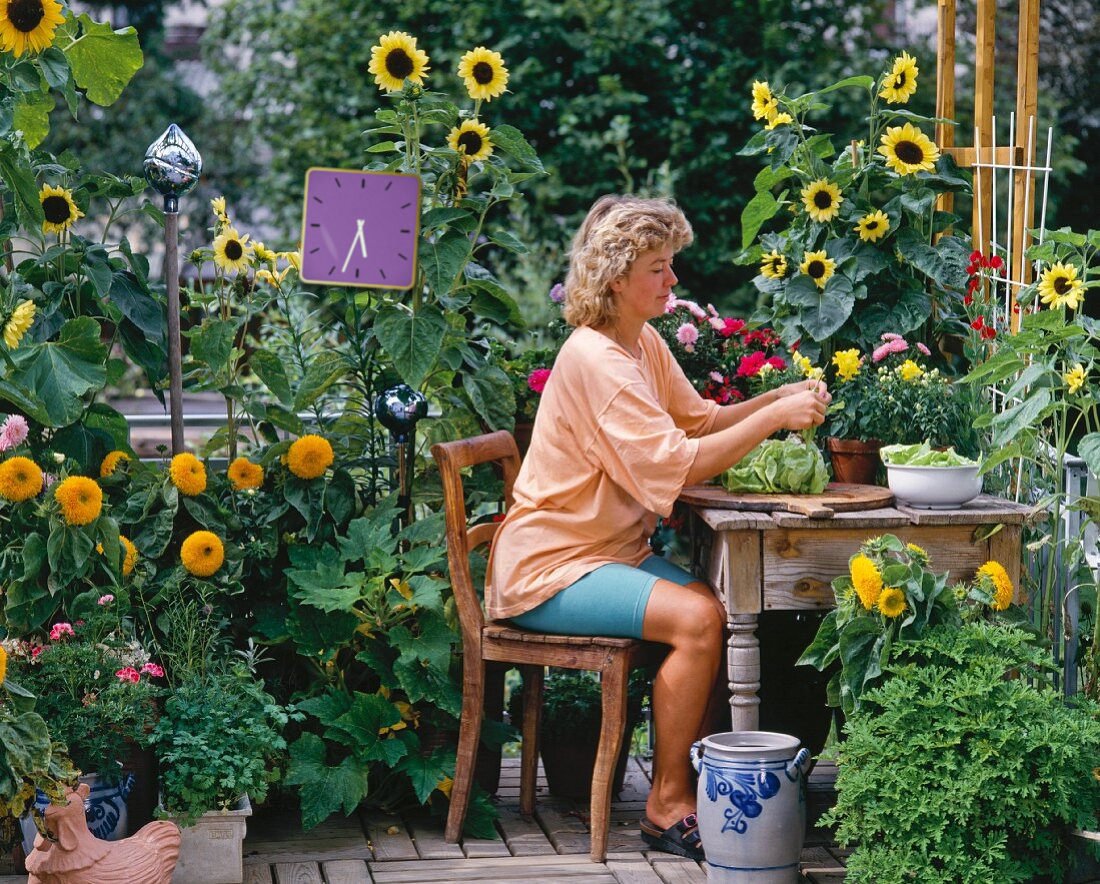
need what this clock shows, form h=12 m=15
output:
h=5 m=33
